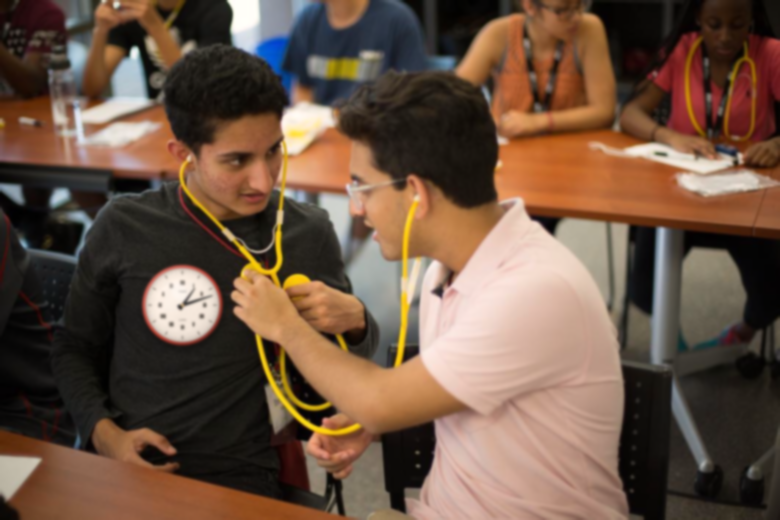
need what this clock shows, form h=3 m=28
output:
h=1 m=12
